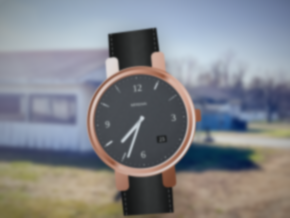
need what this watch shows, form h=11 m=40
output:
h=7 m=34
